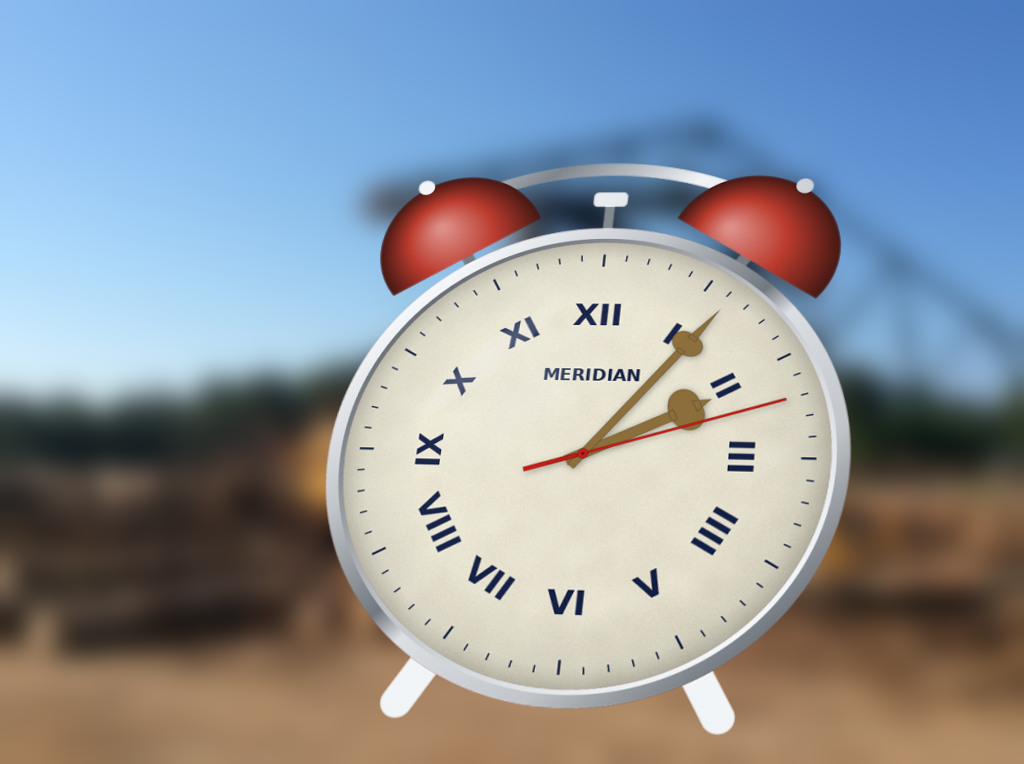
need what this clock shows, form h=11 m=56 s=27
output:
h=2 m=6 s=12
